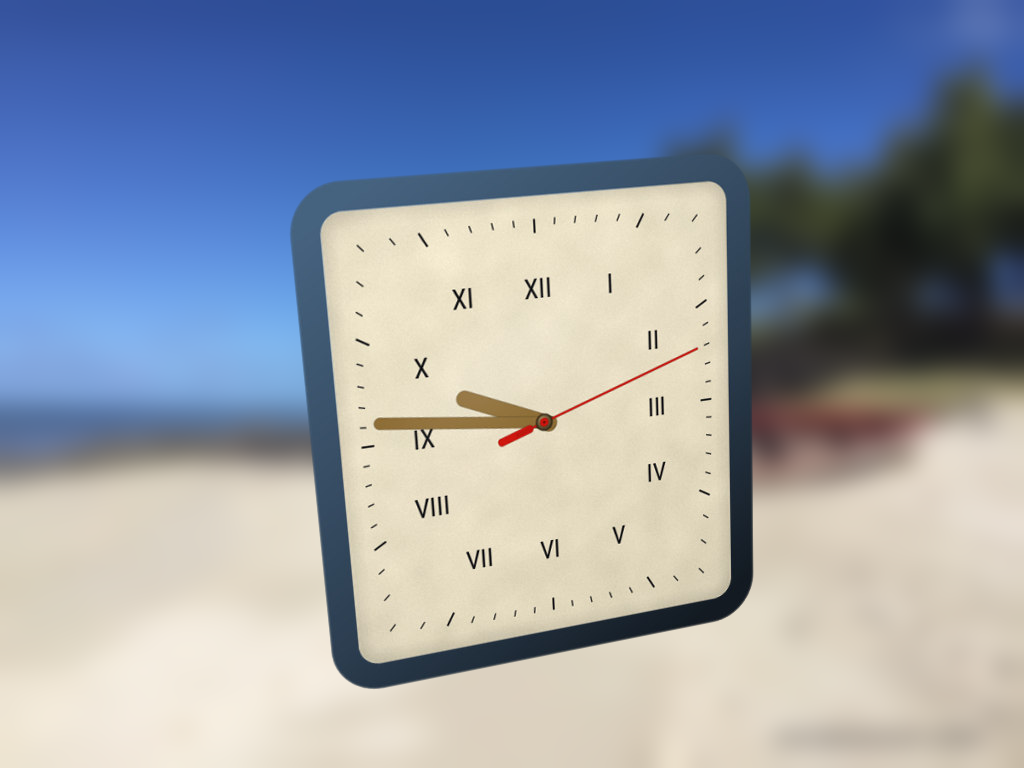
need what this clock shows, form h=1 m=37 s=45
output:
h=9 m=46 s=12
